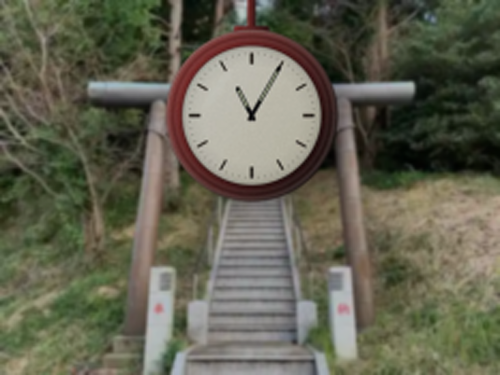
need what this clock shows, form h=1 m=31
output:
h=11 m=5
